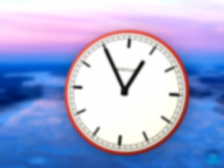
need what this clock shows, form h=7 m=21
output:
h=12 m=55
